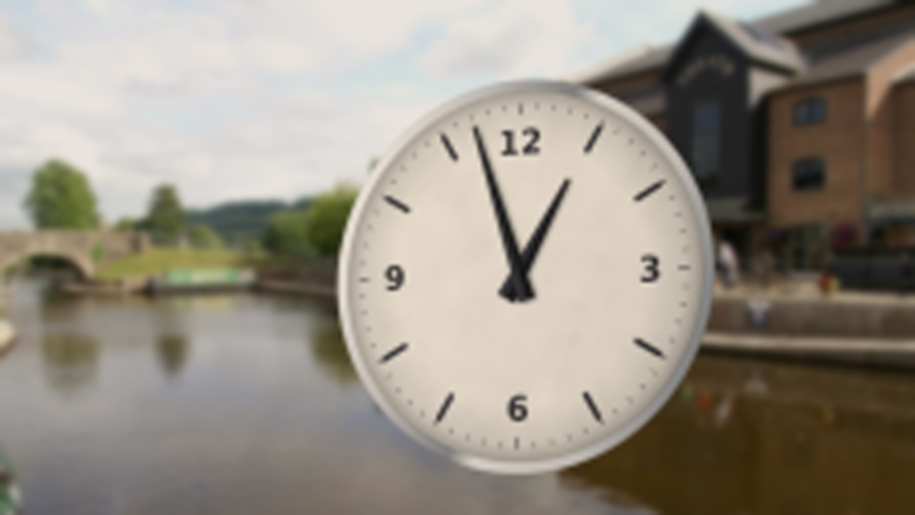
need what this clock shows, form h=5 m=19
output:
h=12 m=57
